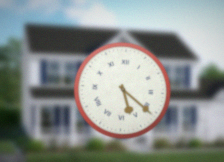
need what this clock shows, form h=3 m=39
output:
h=5 m=21
